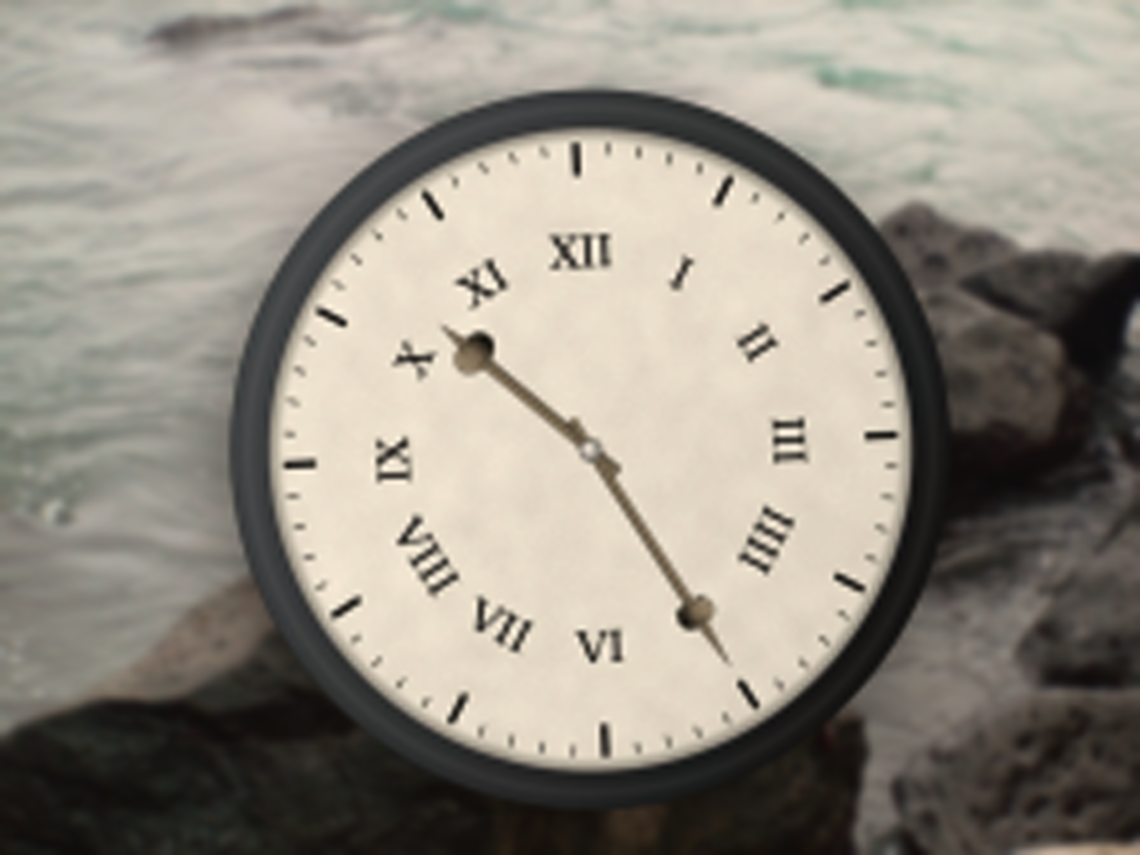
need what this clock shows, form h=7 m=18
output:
h=10 m=25
